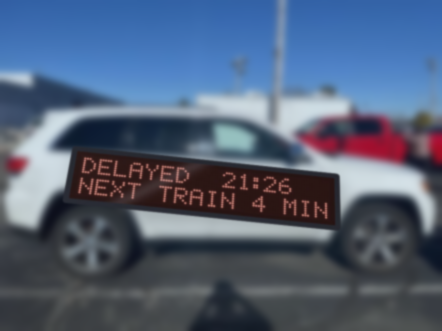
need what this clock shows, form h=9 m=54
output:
h=21 m=26
